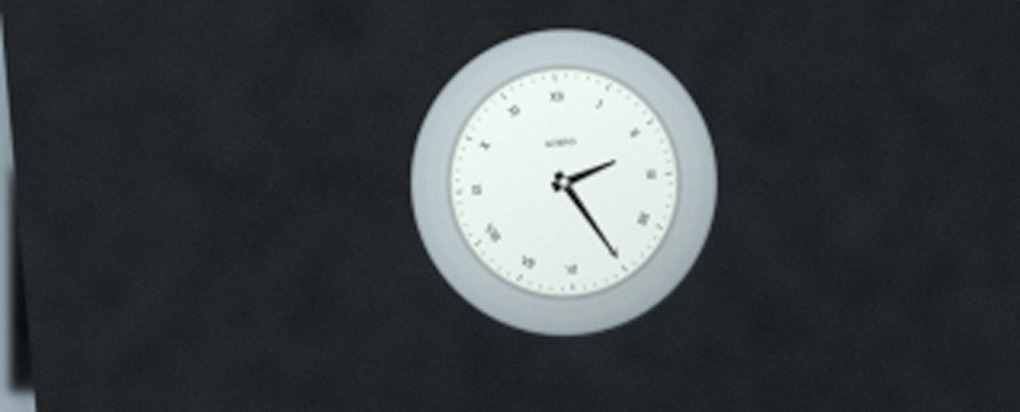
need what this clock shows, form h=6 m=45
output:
h=2 m=25
